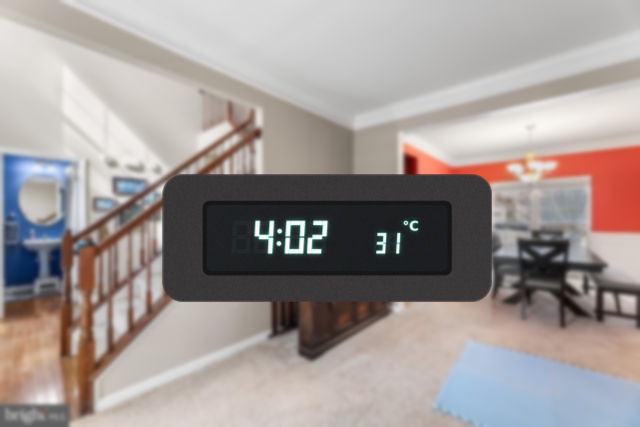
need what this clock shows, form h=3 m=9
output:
h=4 m=2
